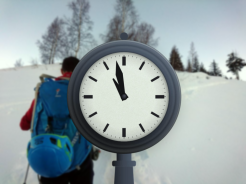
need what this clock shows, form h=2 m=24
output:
h=10 m=58
